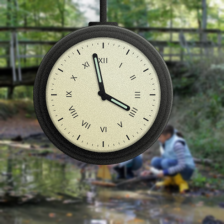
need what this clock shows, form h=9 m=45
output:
h=3 m=58
